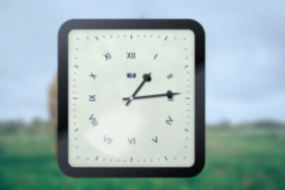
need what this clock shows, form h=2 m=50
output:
h=1 m=14
